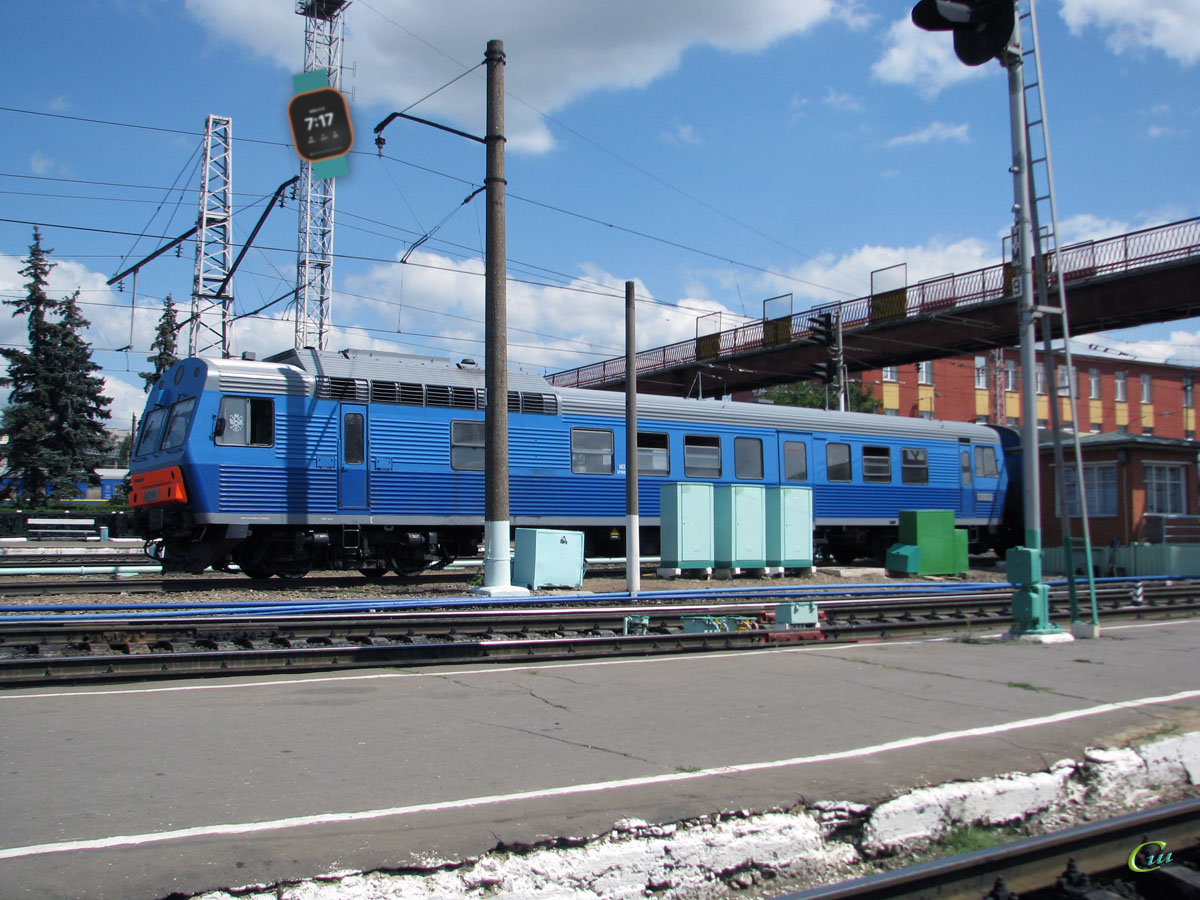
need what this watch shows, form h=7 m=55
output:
h=7 m=17
